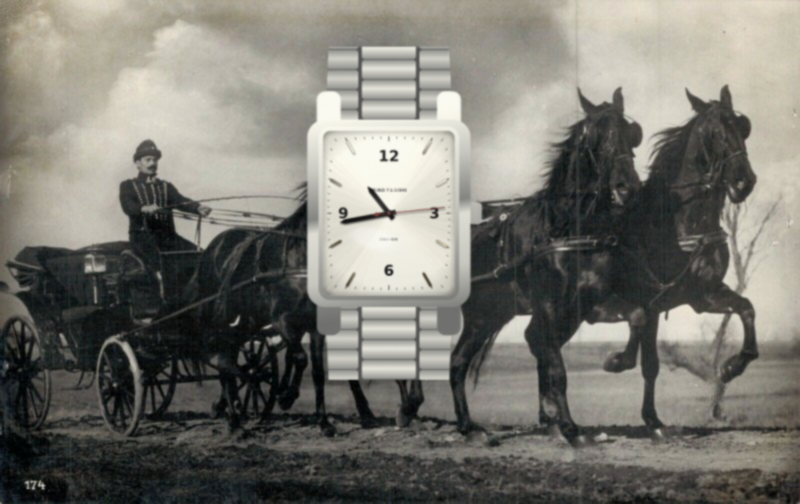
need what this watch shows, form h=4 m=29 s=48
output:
h=10 m=43 s=14
